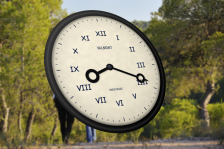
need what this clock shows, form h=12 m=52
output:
h=8 m=19
